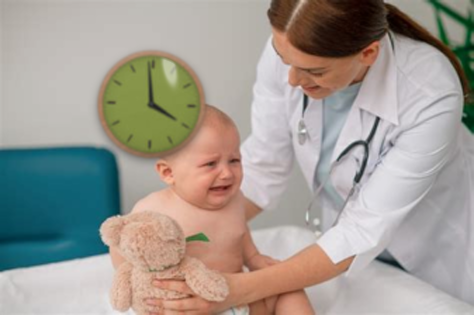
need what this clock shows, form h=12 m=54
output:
h=3 m=59
